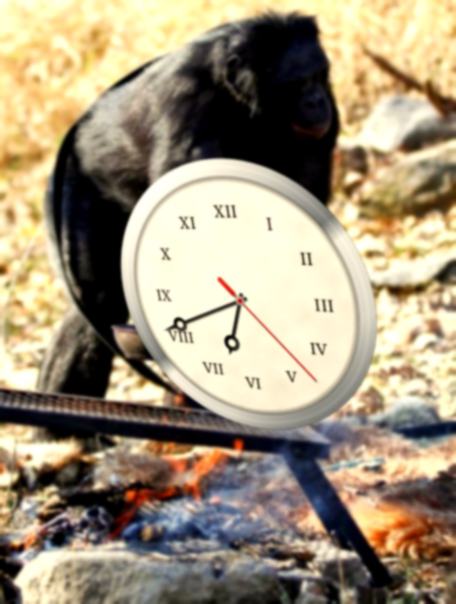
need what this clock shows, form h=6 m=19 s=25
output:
h=6 m=41 s=23
